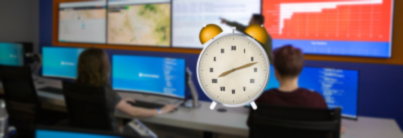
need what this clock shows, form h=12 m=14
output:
h=8 m=12
